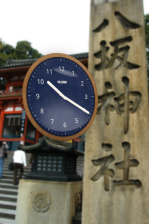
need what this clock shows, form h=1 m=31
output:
h=10 m=20
